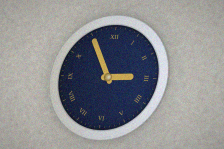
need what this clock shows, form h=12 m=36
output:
h=2 m=55
